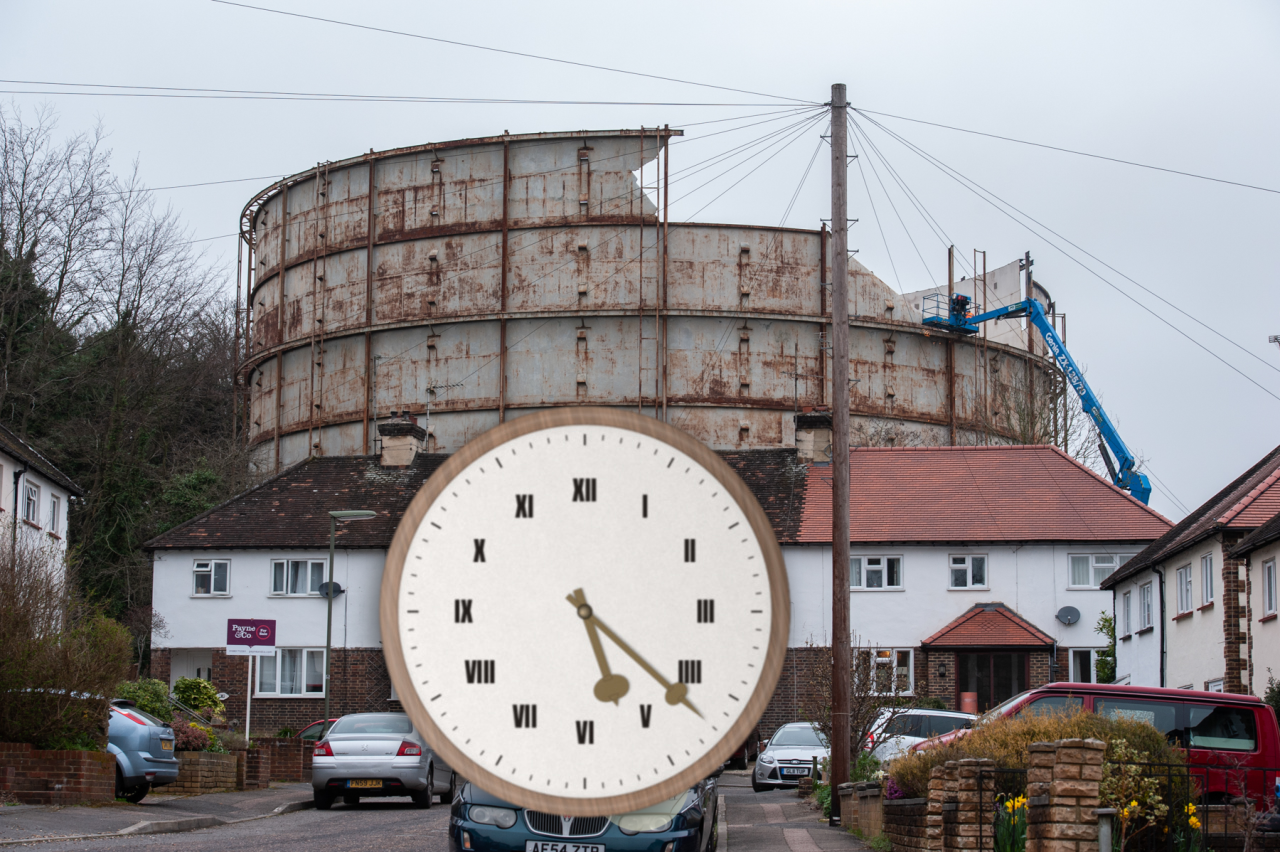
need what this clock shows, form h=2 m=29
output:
h=5 m=22
